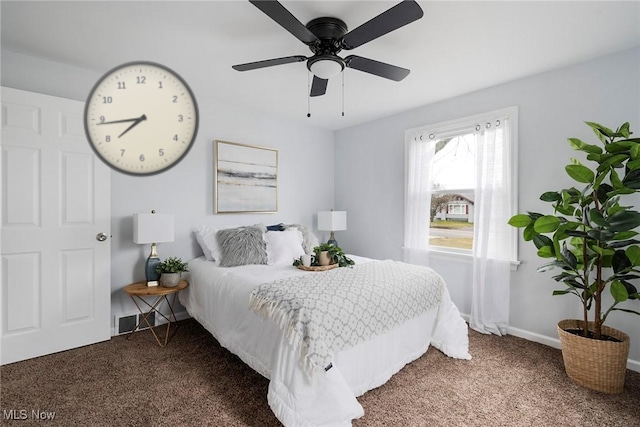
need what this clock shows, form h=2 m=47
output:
h=7 m=44
